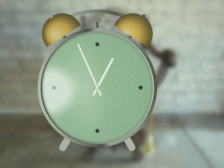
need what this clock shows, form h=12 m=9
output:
h=12 m=56
